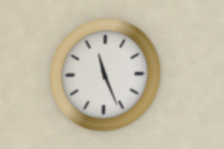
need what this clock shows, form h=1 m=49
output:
h=11 m=26
